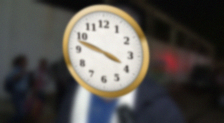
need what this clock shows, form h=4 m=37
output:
h=3 m=48
